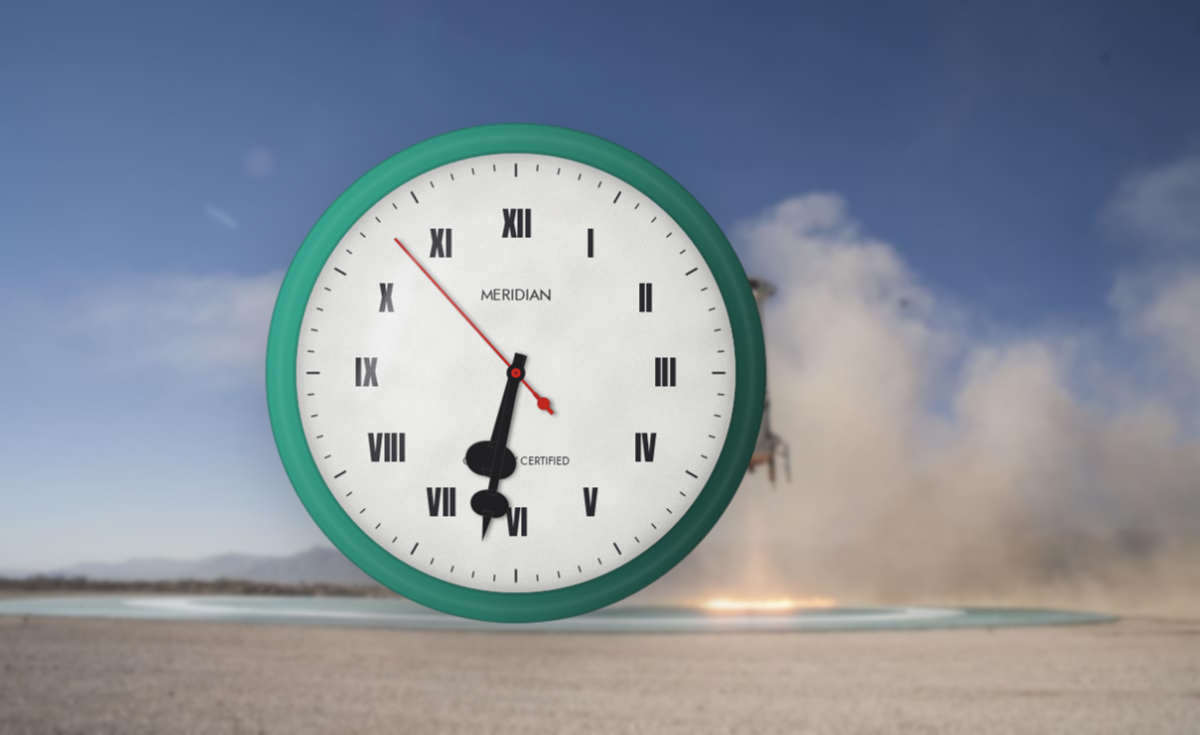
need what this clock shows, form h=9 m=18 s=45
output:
h=6 m=31 s=53
